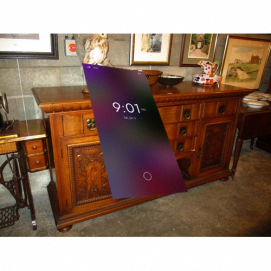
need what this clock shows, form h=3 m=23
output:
h=9 m=1
